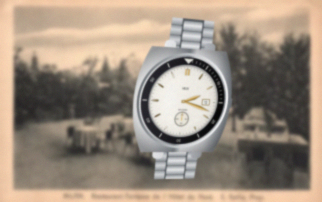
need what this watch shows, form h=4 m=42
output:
h=2 m=18
